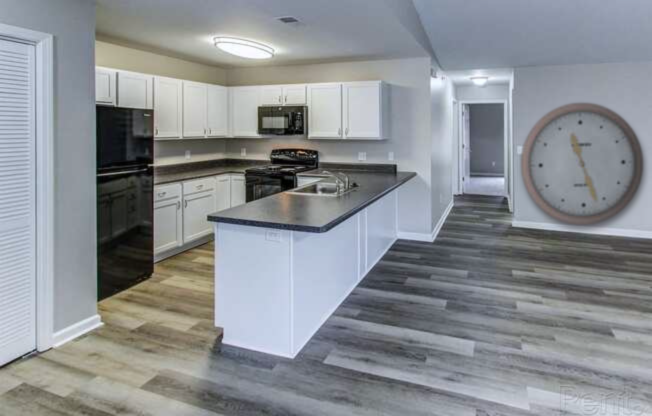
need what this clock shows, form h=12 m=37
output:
h=11 m=27
